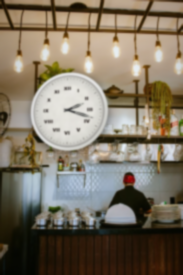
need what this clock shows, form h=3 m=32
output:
h=2 m=18
